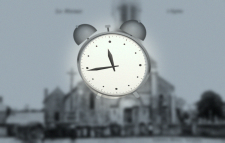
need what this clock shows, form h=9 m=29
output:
h=11 m=44
